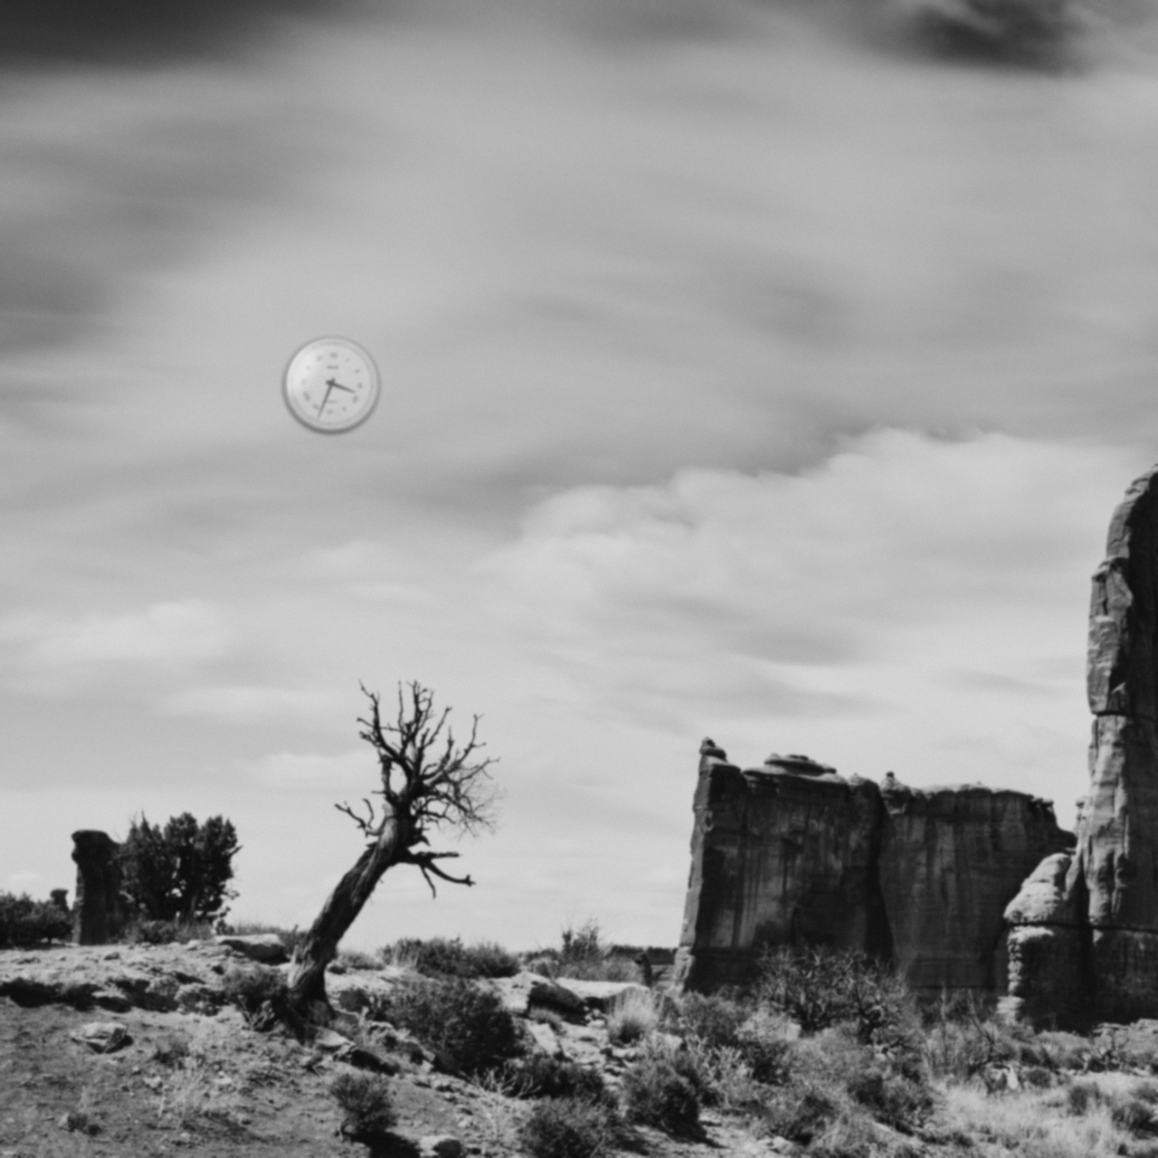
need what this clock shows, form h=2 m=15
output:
h=3 m=33
